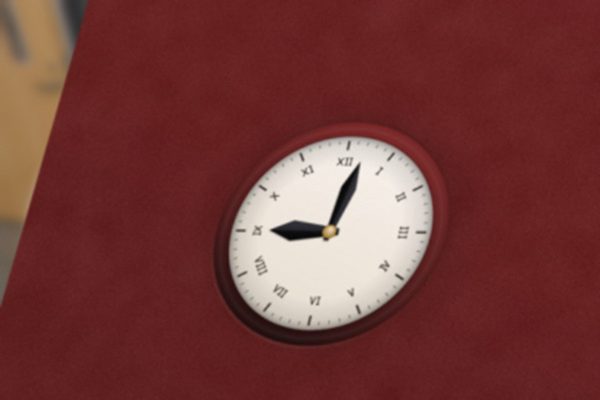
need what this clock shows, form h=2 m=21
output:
h=9 m=2
